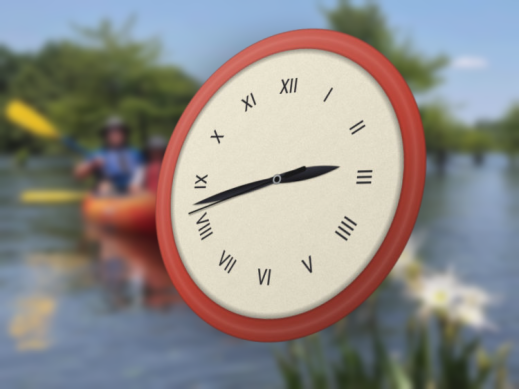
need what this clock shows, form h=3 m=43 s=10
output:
h=2 m=42 s=42
